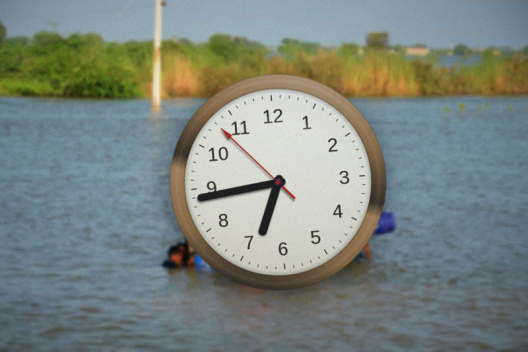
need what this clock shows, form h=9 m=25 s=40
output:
h=6 m=43 s=53
